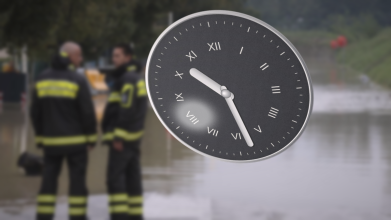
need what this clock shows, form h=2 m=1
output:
h=10 m=28
